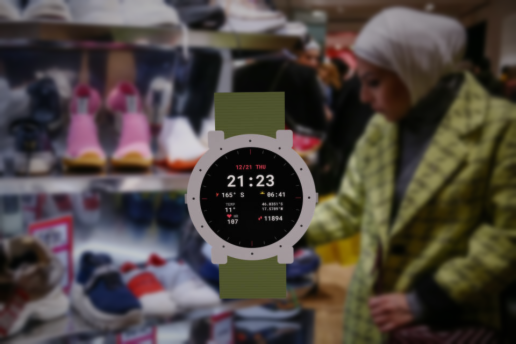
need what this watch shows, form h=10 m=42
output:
h=21 m=23
